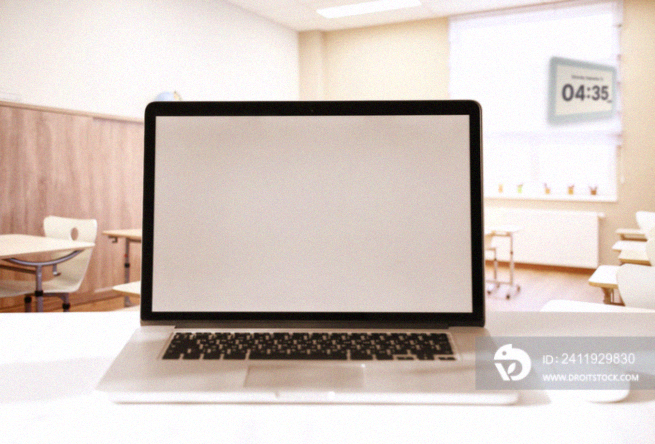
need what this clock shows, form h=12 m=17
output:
h=4 m=35
